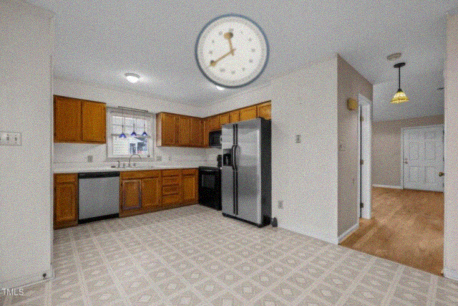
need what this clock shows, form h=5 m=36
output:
h=11 m=40
